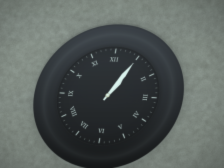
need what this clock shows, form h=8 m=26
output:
h=1 m=5
